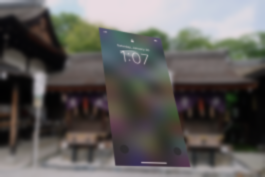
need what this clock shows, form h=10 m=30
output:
h=1 m=7
